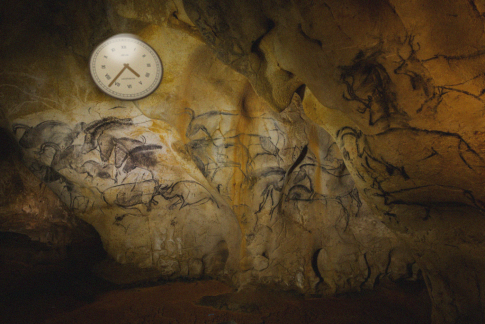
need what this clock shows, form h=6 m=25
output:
h=4 m=37
